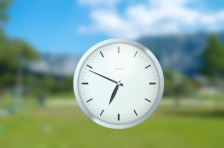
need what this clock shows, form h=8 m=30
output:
h=6 m=49
